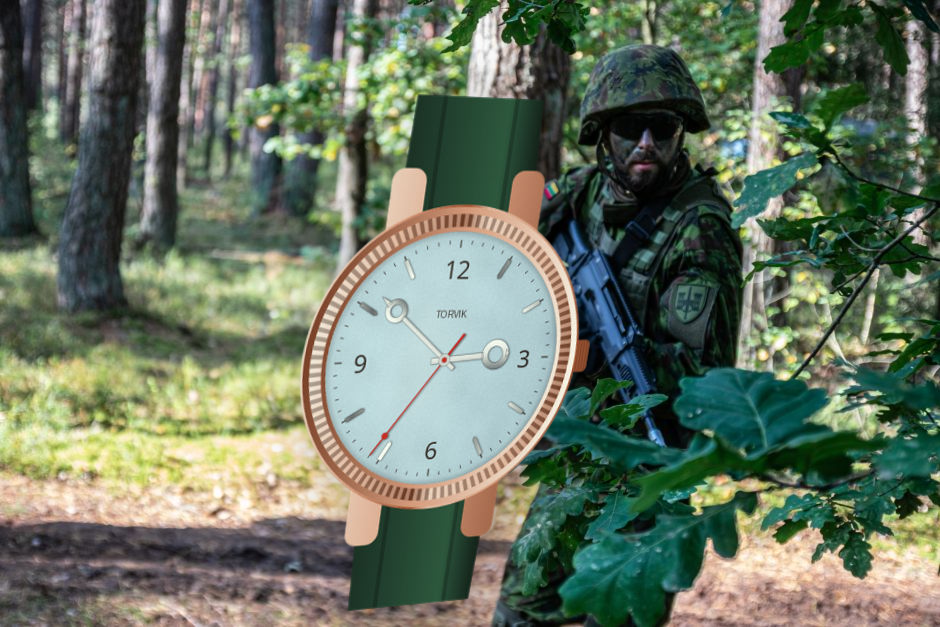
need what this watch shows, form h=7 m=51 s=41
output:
h=2 m=51 s=36
